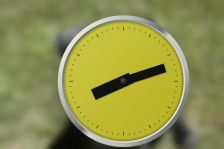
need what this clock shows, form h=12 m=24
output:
h=8 m=12
